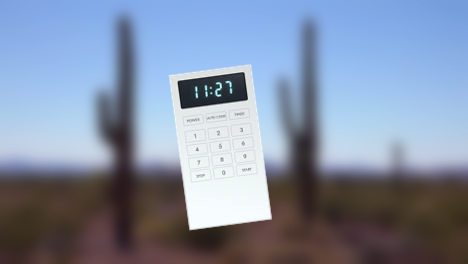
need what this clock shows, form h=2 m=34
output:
h=11 m=27
